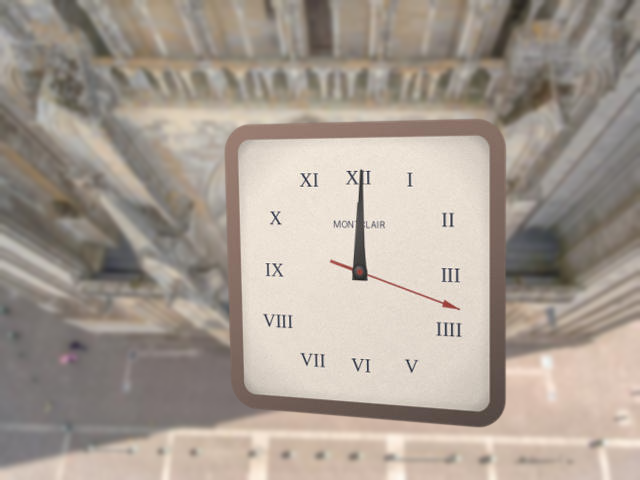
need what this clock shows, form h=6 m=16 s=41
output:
h=12 m=0 s=18
